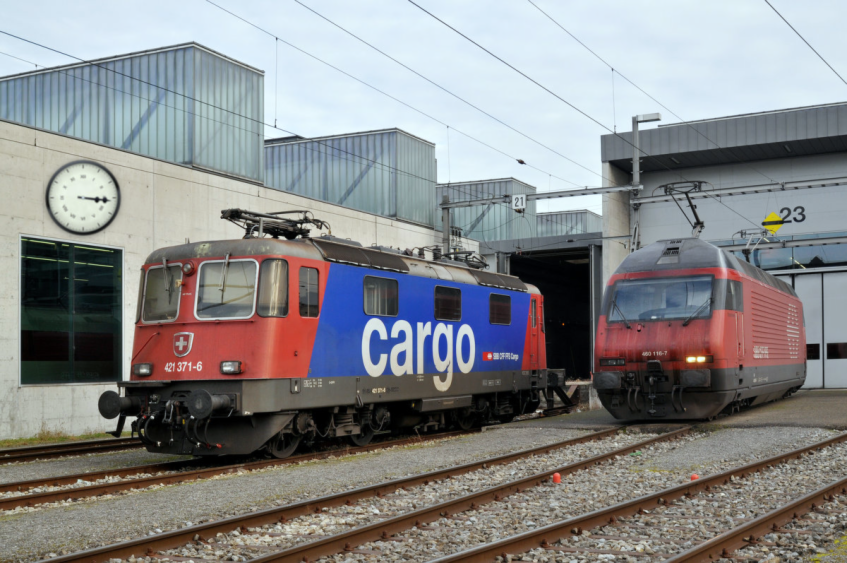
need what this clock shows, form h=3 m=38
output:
h=3 m=16
